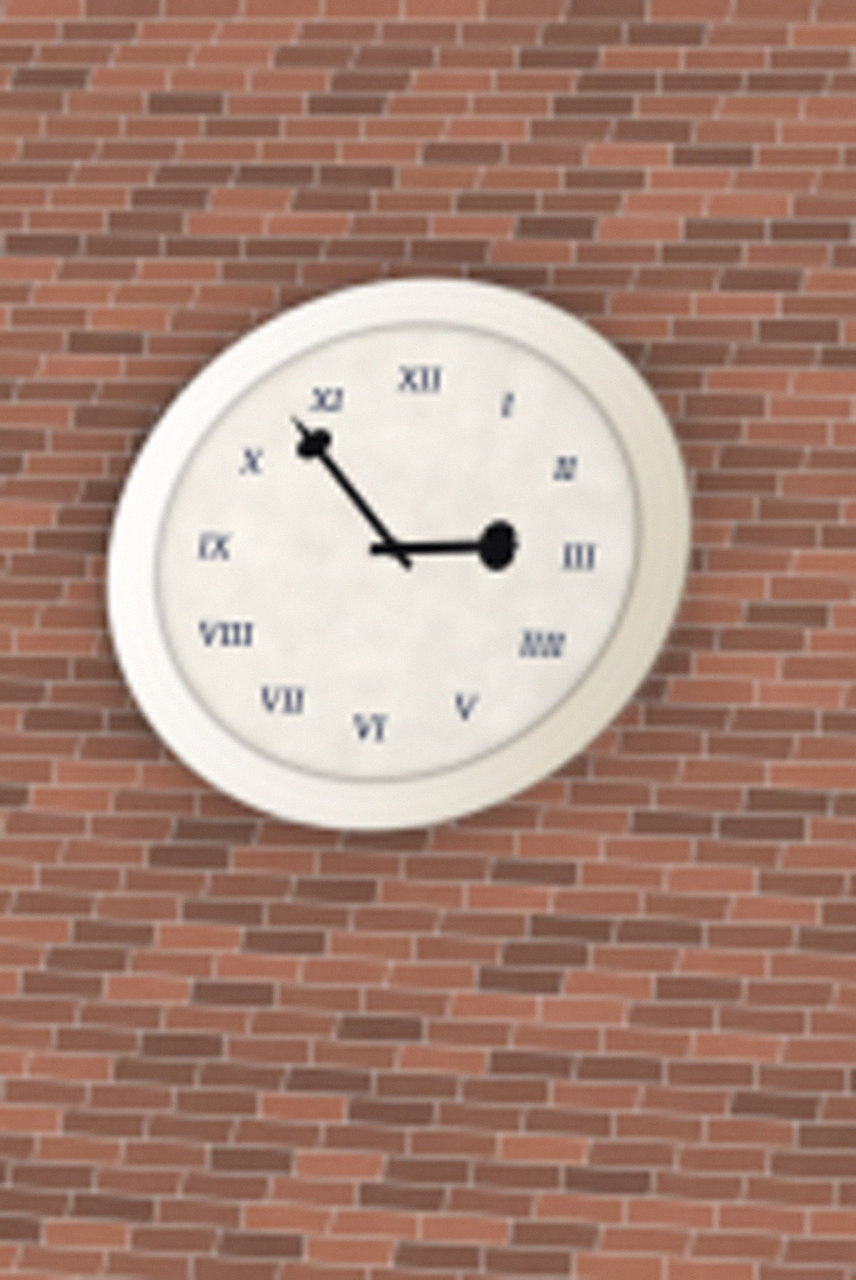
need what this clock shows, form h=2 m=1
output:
h=2 m=53
